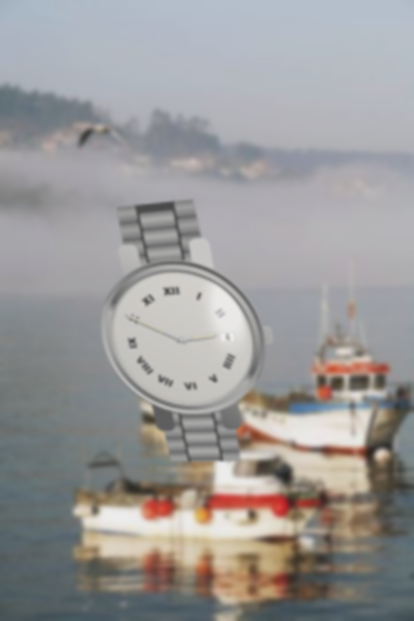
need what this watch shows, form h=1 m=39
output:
h=2 m=50
